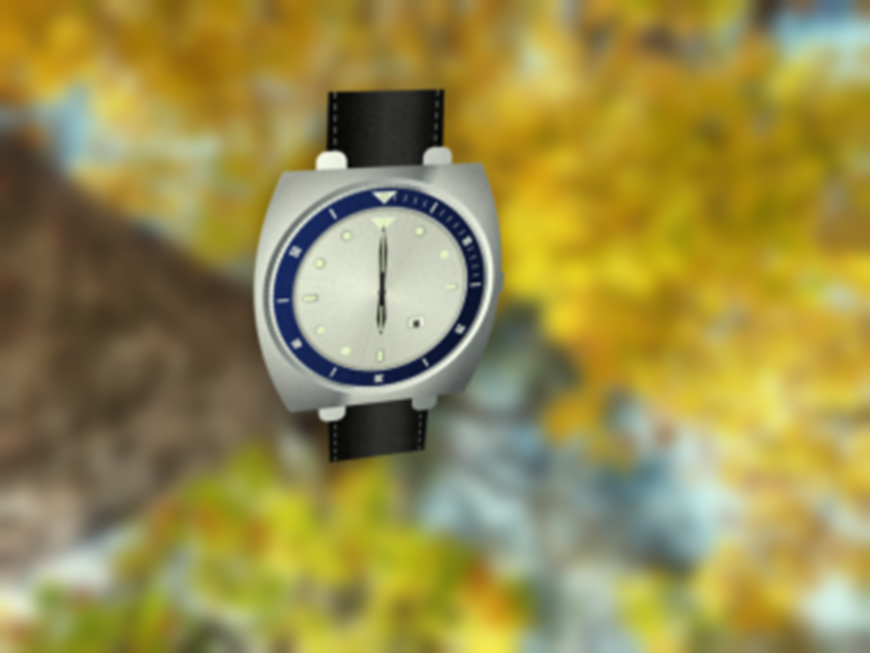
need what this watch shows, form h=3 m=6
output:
h=6 m=0
